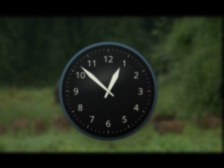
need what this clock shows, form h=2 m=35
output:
h=12 m=52
